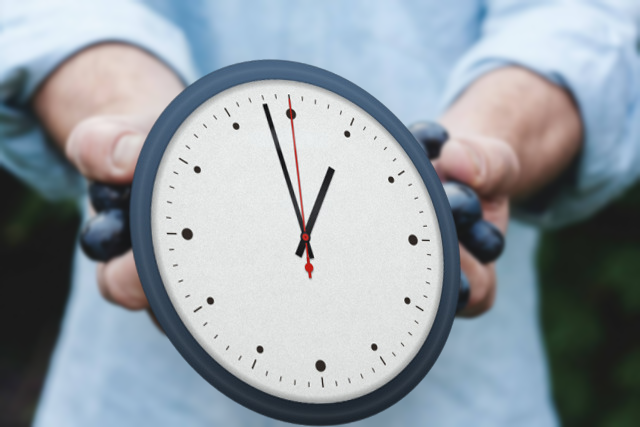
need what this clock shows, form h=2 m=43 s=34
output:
h=12 m=58 s=0
